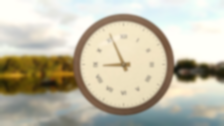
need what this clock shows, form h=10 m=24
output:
h=8 m=56
